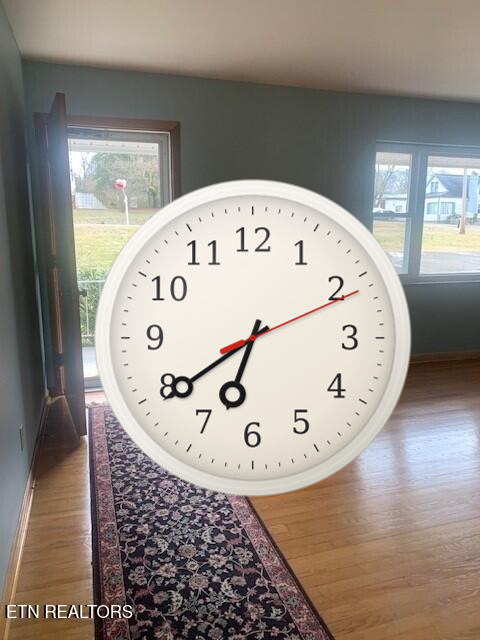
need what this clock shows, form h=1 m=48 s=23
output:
h=6 m=39 s=11
